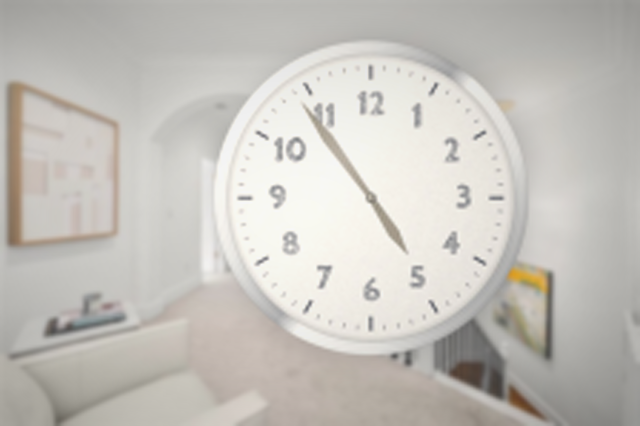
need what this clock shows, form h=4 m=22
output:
h=4 m=54
